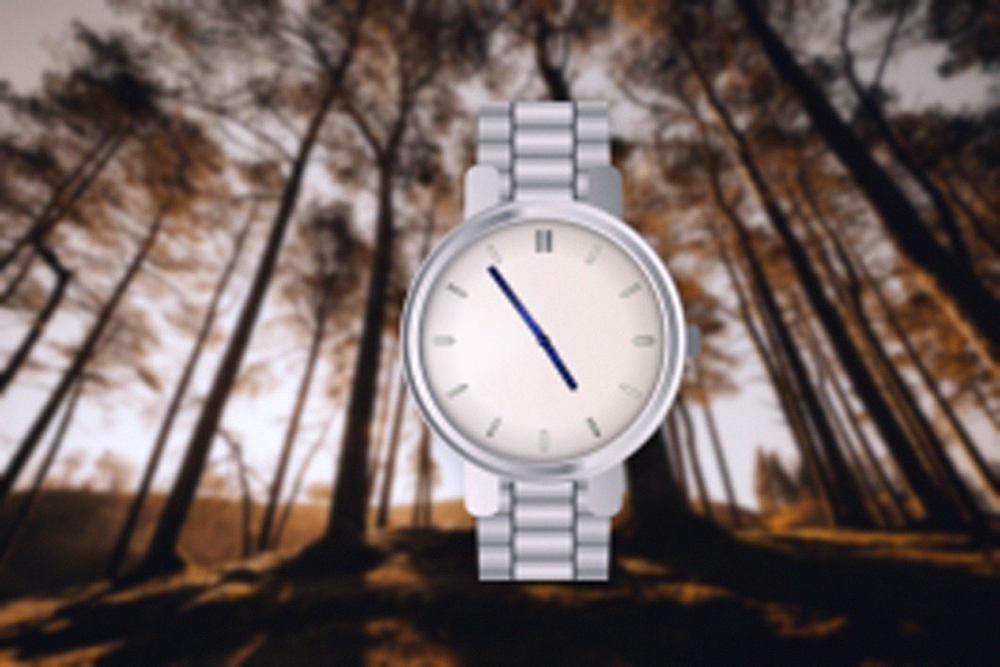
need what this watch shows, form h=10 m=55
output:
h=4 m=54
